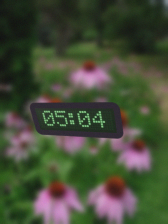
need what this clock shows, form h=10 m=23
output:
h=5 m=4
